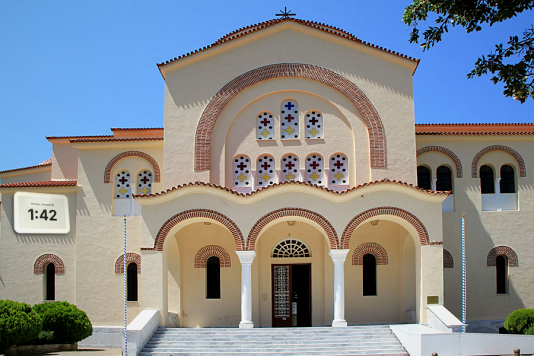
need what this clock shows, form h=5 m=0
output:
h=1 m=42
